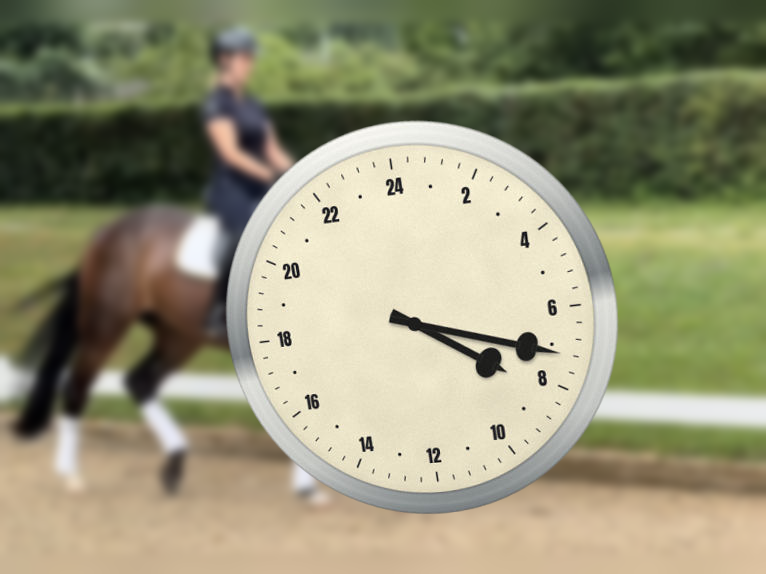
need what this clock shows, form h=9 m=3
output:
h=8 m=18
